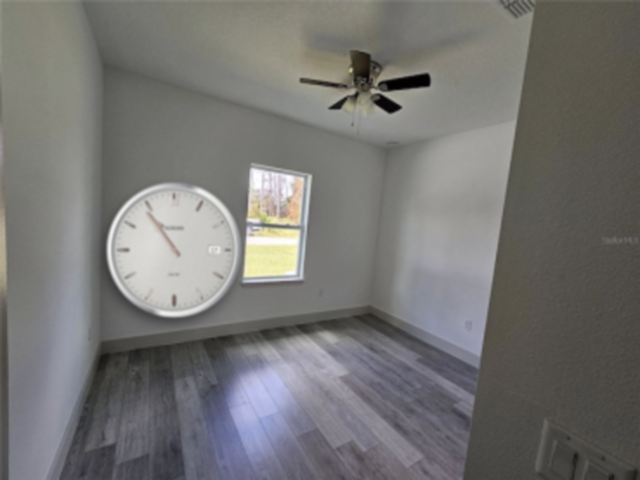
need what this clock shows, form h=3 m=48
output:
h=10 m=54
